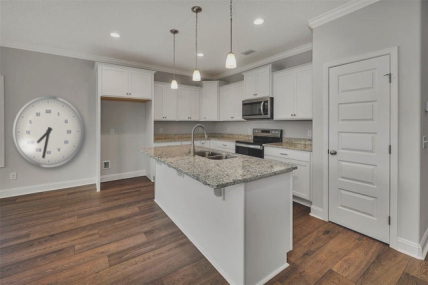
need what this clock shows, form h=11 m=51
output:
h=7 m=32
